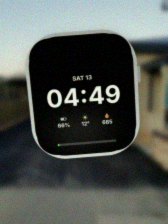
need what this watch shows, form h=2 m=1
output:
h=4 m=49
